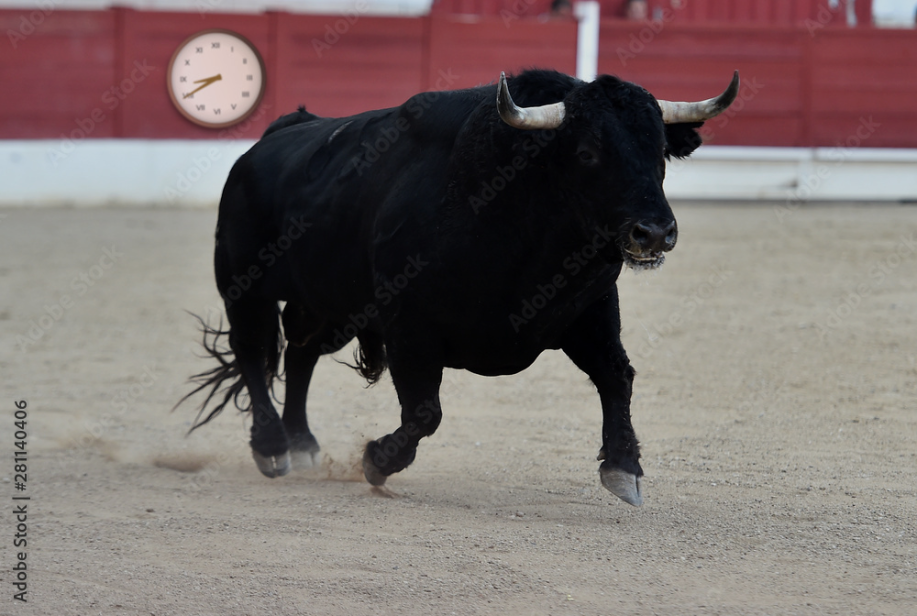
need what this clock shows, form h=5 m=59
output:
h=8 m=40
